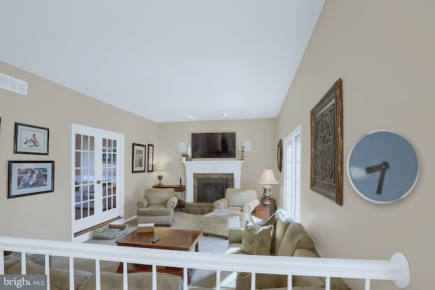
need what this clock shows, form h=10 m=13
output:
h=8 m=32
